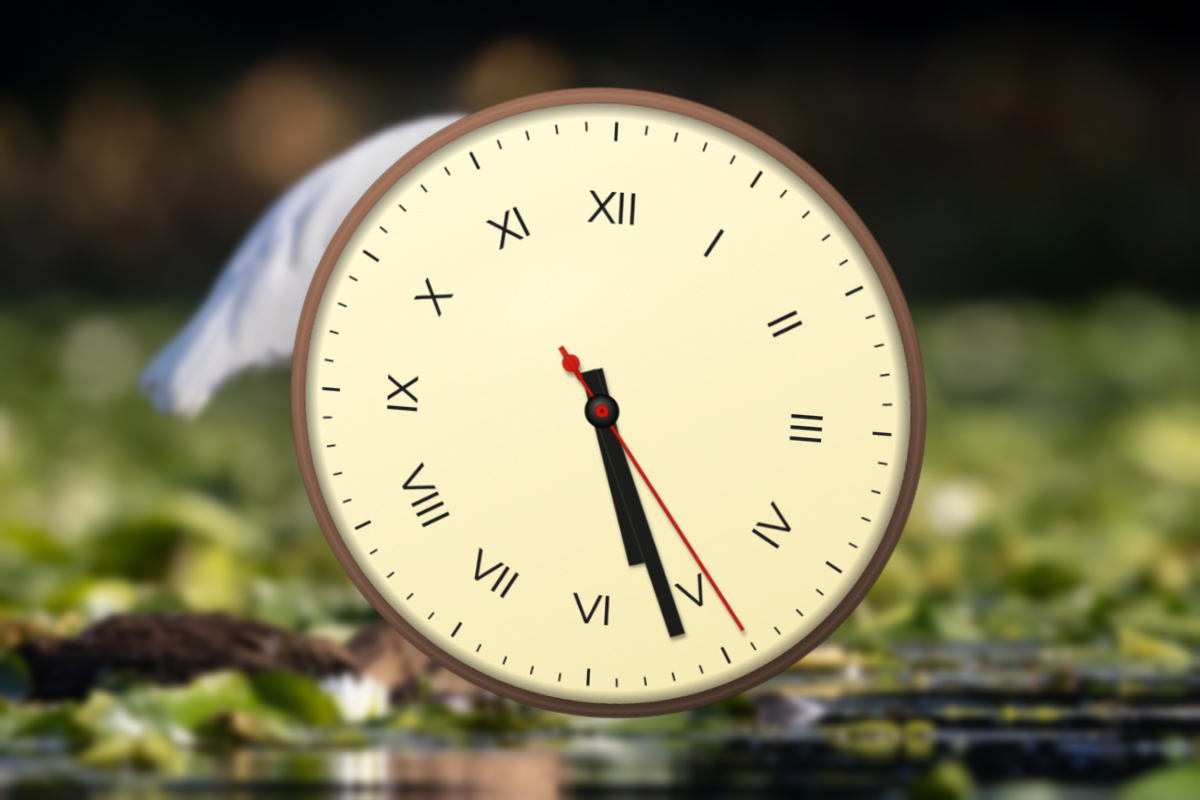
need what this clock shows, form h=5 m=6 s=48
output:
h=5 m=26 s=24
